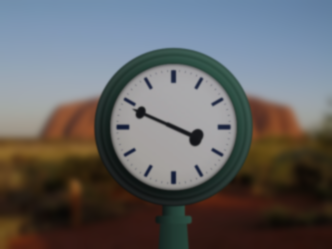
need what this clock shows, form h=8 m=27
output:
h=3 m=49
